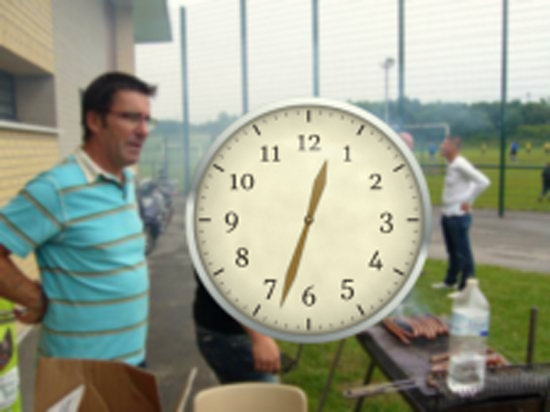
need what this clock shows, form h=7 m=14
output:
h=12 m=33
